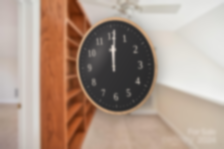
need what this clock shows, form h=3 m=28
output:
h=12 m=1
